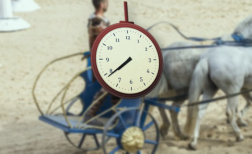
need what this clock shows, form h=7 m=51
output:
h=7 m=39
